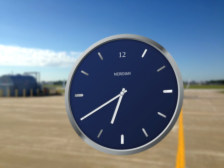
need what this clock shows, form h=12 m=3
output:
h=6 m=40
